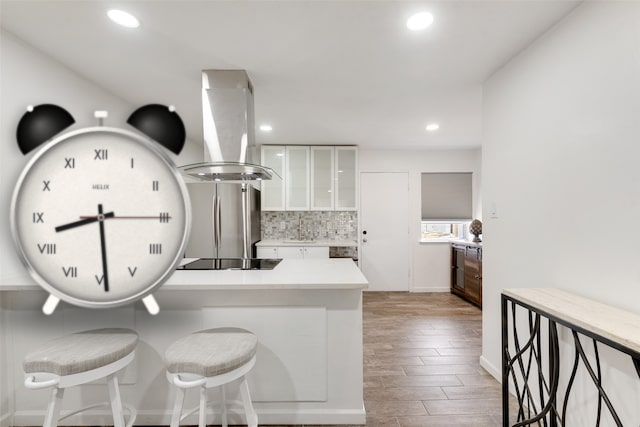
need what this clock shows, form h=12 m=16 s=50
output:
h=8 m=29 s=15
